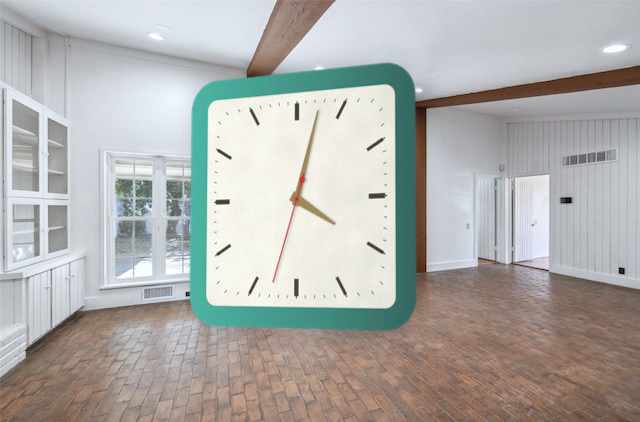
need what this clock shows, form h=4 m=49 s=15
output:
h=4 m=2 s=33
